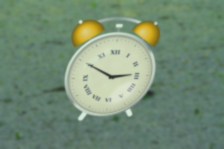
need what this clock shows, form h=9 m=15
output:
h=2 m=50
